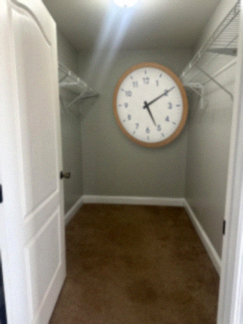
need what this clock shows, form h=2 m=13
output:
h=5 m=10
